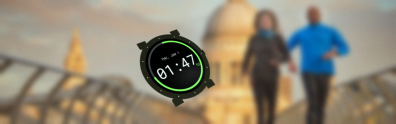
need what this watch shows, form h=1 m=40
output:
h=1 m=47
